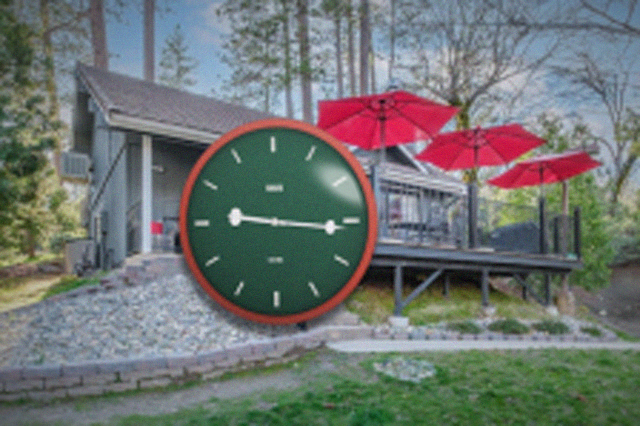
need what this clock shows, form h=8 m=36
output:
h=9 m=16
